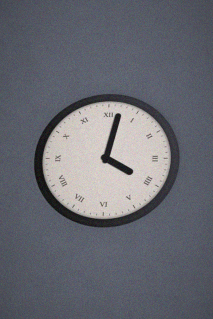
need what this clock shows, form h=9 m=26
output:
h=4 m=2
